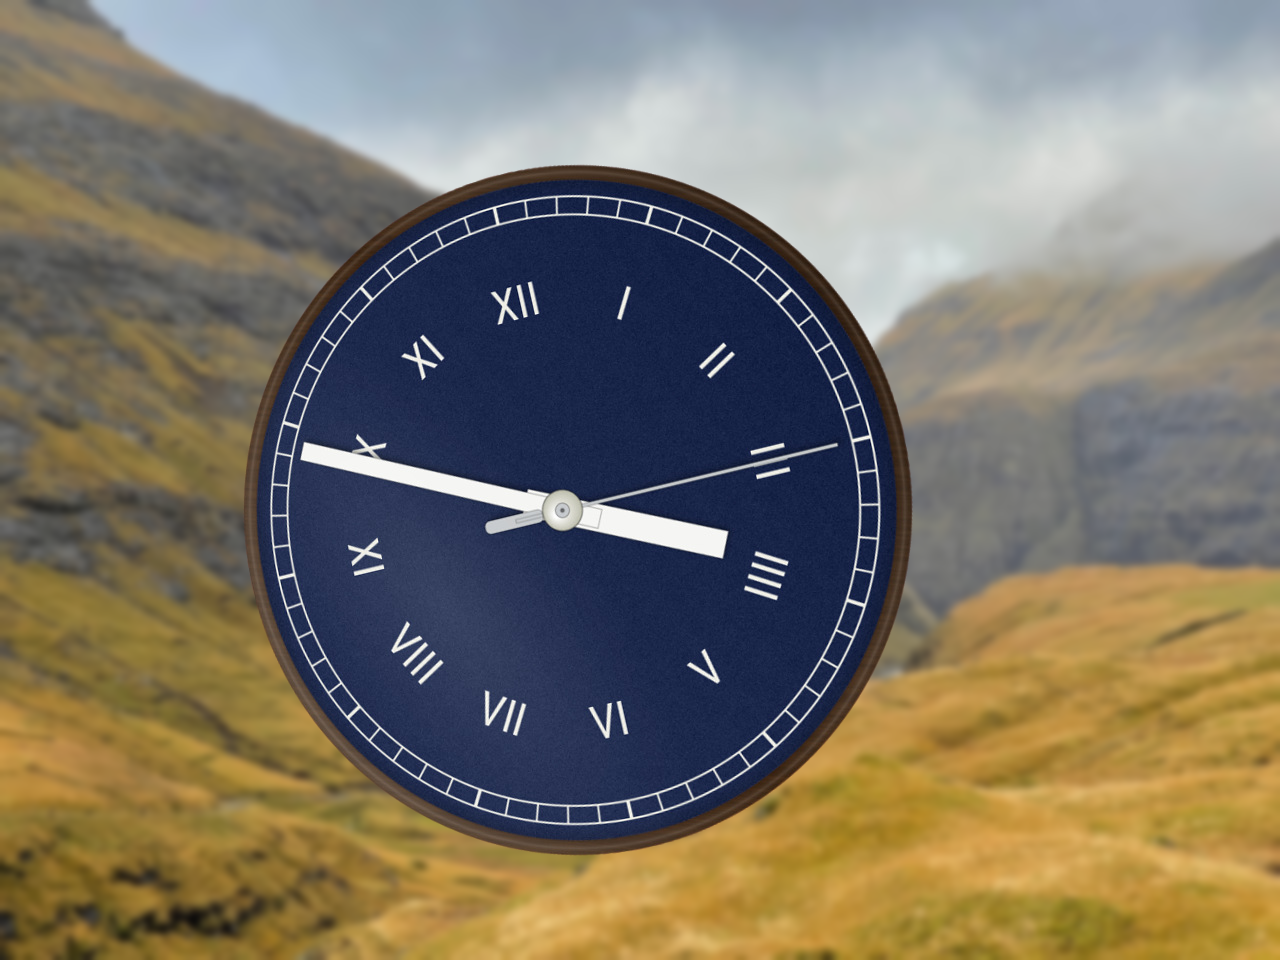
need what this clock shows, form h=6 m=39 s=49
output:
h=3 m=49 s=15
